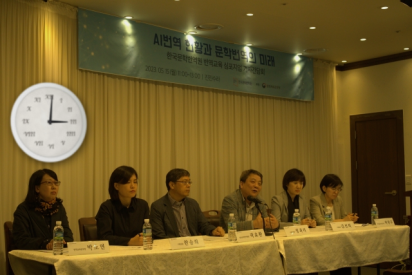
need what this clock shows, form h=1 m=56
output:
h=3 m=1
